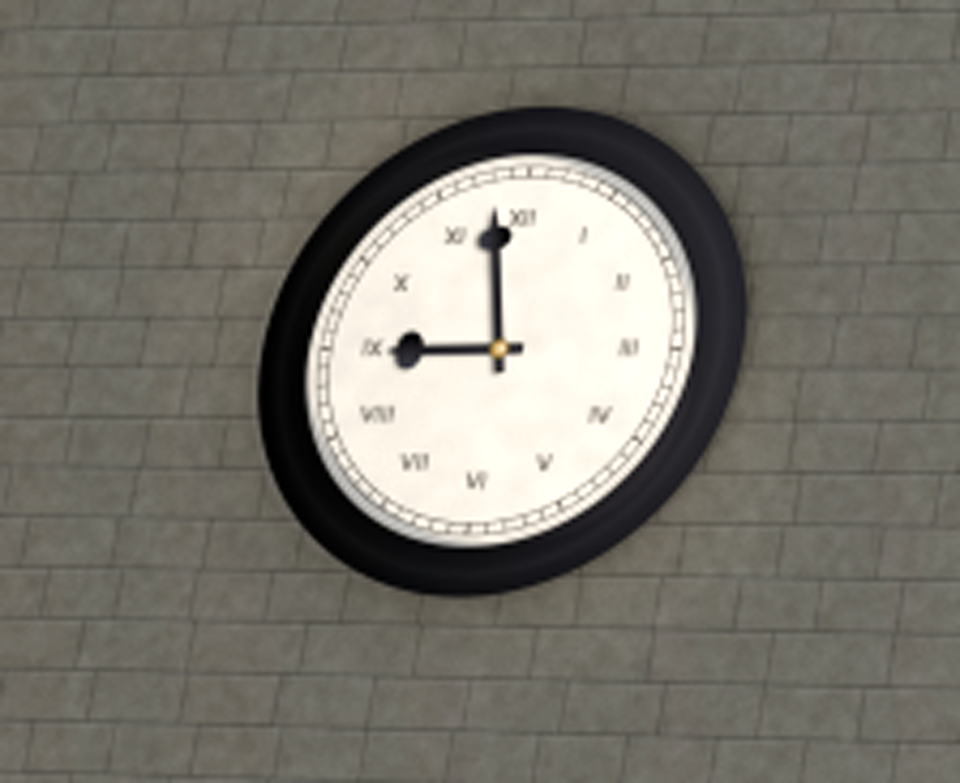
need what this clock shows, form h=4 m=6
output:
h=8 m=58
